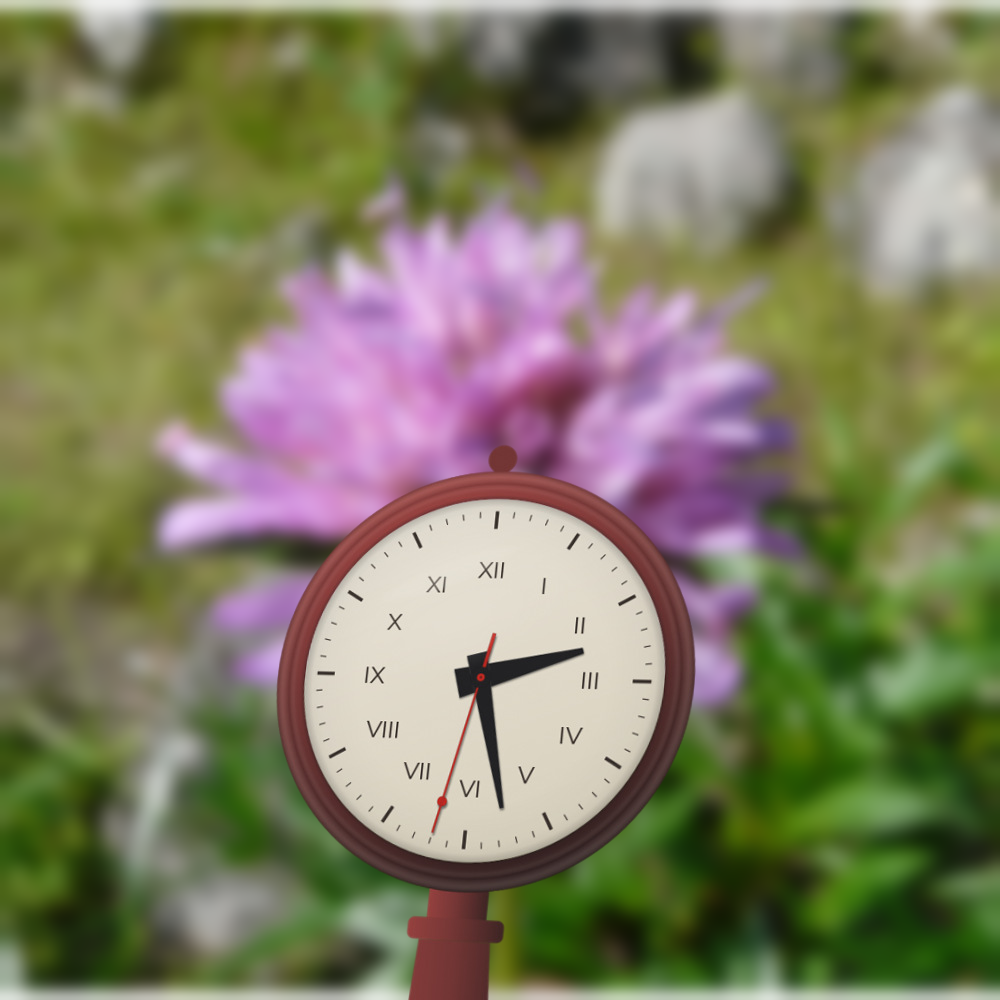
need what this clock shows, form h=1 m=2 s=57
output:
h=2 m=27 s=32
